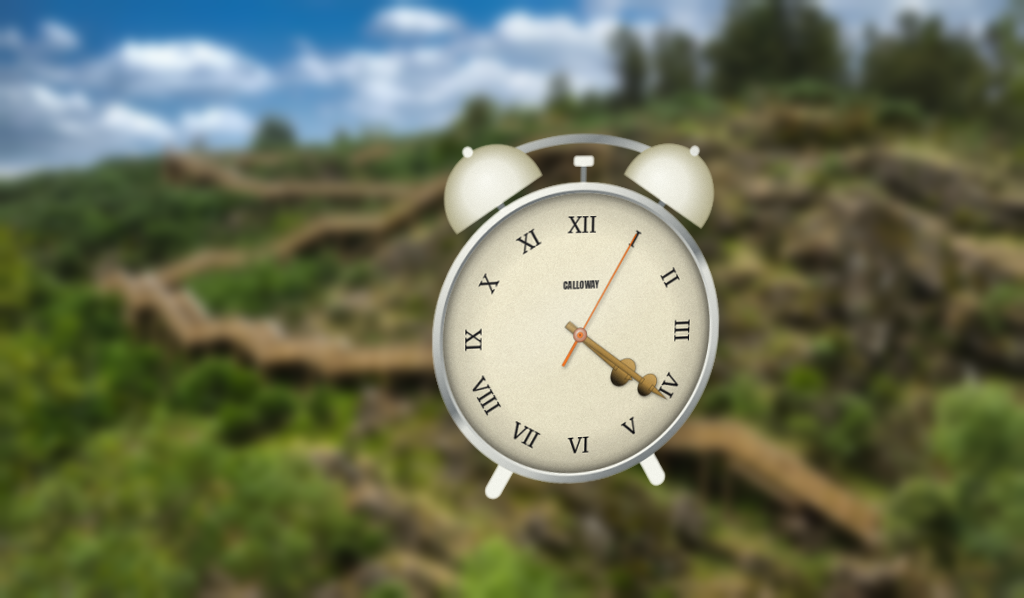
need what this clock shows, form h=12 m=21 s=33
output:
h=4 m=21 s=5
